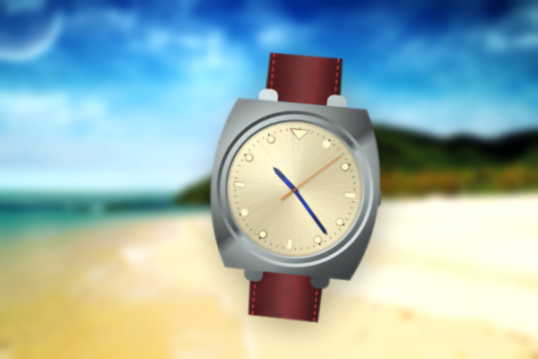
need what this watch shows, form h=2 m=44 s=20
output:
h=10 m=23 s=8
